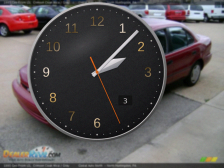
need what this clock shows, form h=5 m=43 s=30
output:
h=2 m=7 s=26
